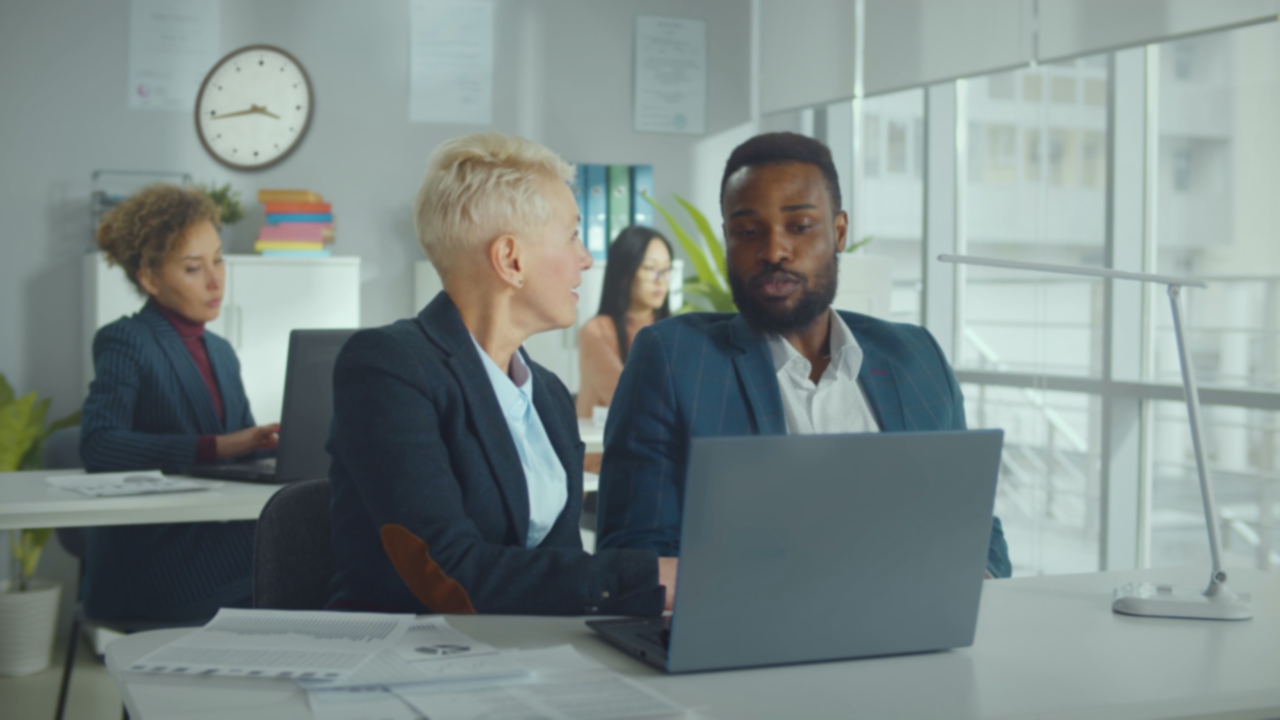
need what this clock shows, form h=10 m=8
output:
h=3 m=44
